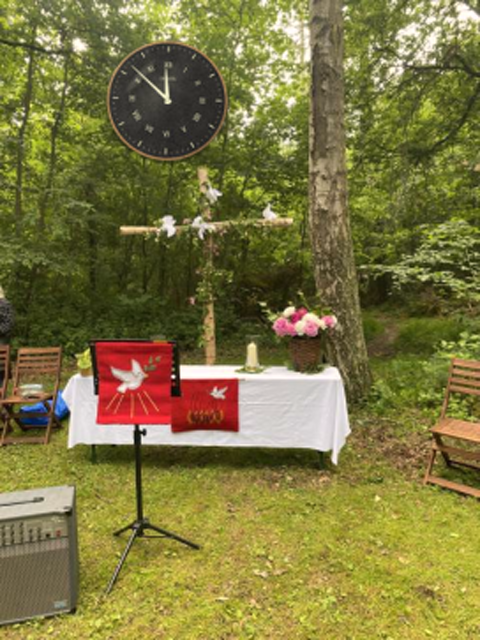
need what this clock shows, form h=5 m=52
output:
h=11 m=52
